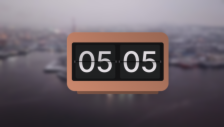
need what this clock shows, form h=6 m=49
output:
h=5 m=5
